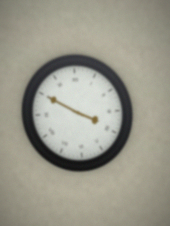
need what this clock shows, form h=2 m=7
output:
h=3 m=50
